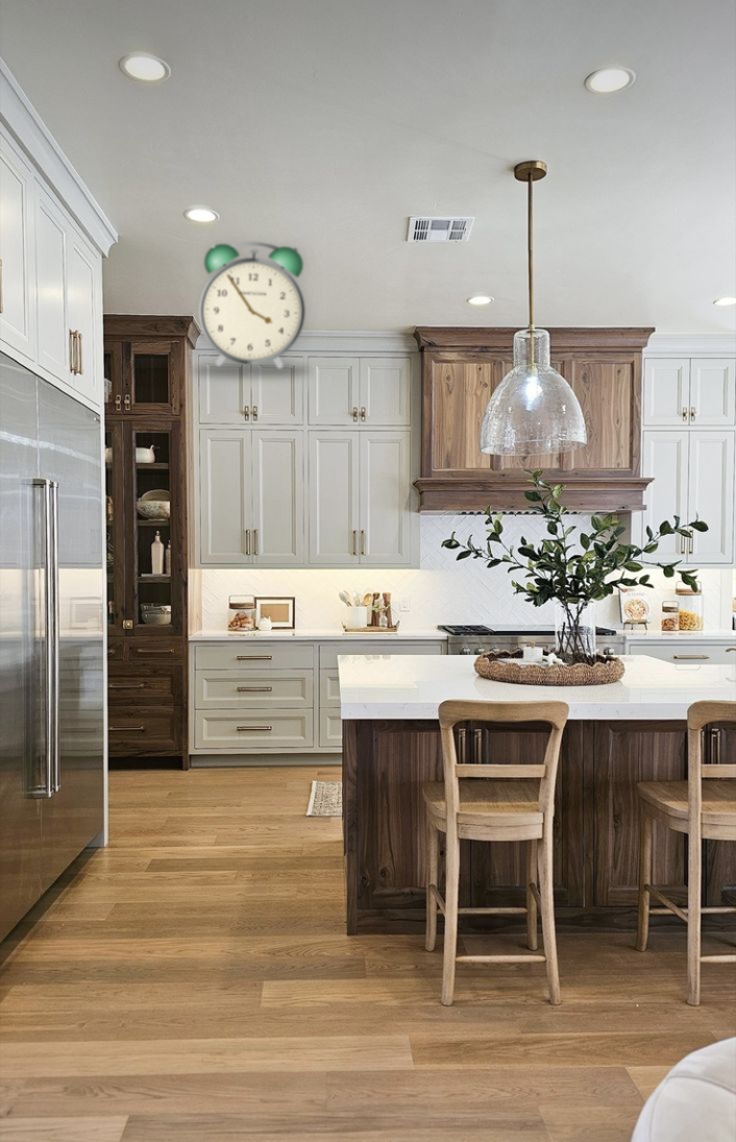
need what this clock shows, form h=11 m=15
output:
h=3 m=54
